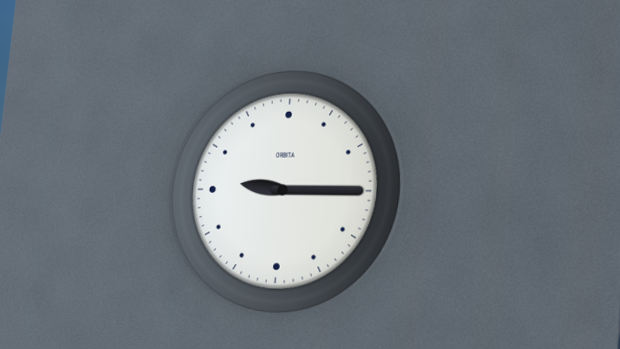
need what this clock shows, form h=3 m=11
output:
h=9 m=15
